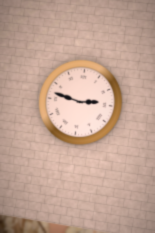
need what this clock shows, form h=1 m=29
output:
h=2 m=47
